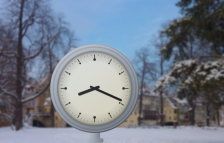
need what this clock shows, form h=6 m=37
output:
h=8 m=19
